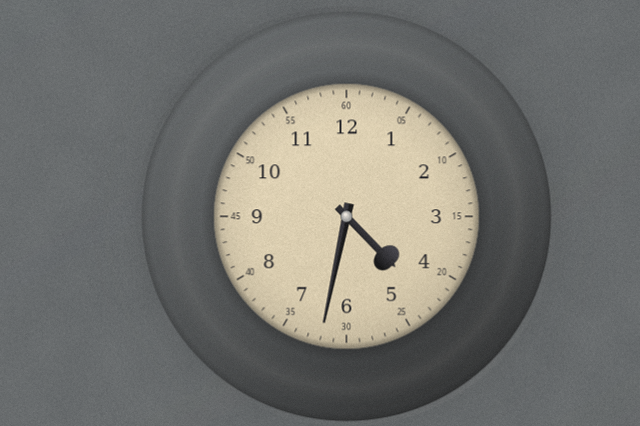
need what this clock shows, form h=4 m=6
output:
h=4 m=32
